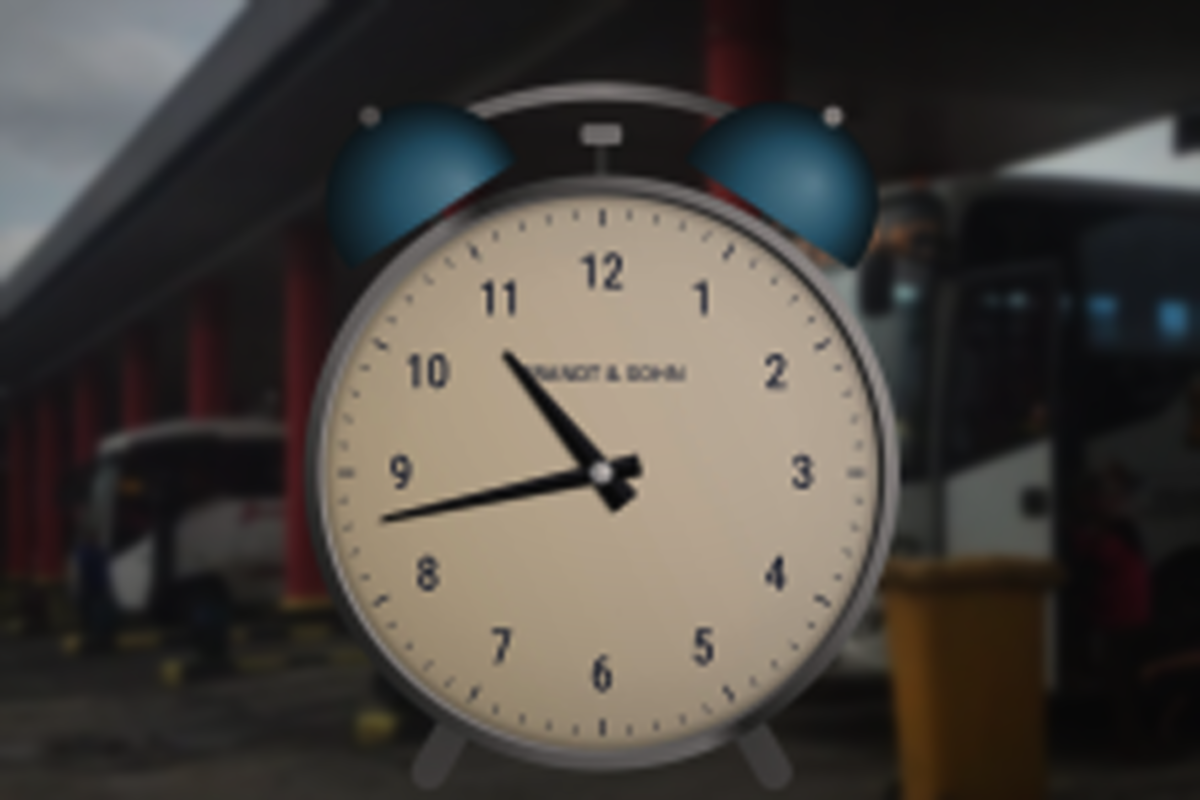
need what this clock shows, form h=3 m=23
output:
h=10 m=43
